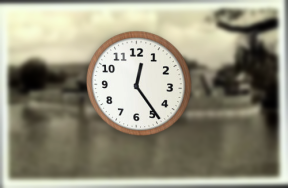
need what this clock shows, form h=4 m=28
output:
h=12 m=24
